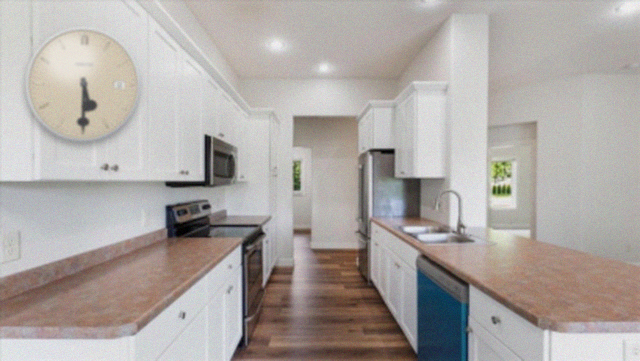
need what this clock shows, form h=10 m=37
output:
h=5 m=30
